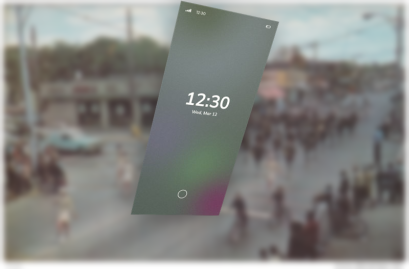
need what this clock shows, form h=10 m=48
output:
h=12 m=30
